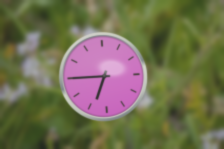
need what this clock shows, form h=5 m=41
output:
h=6 m=45
